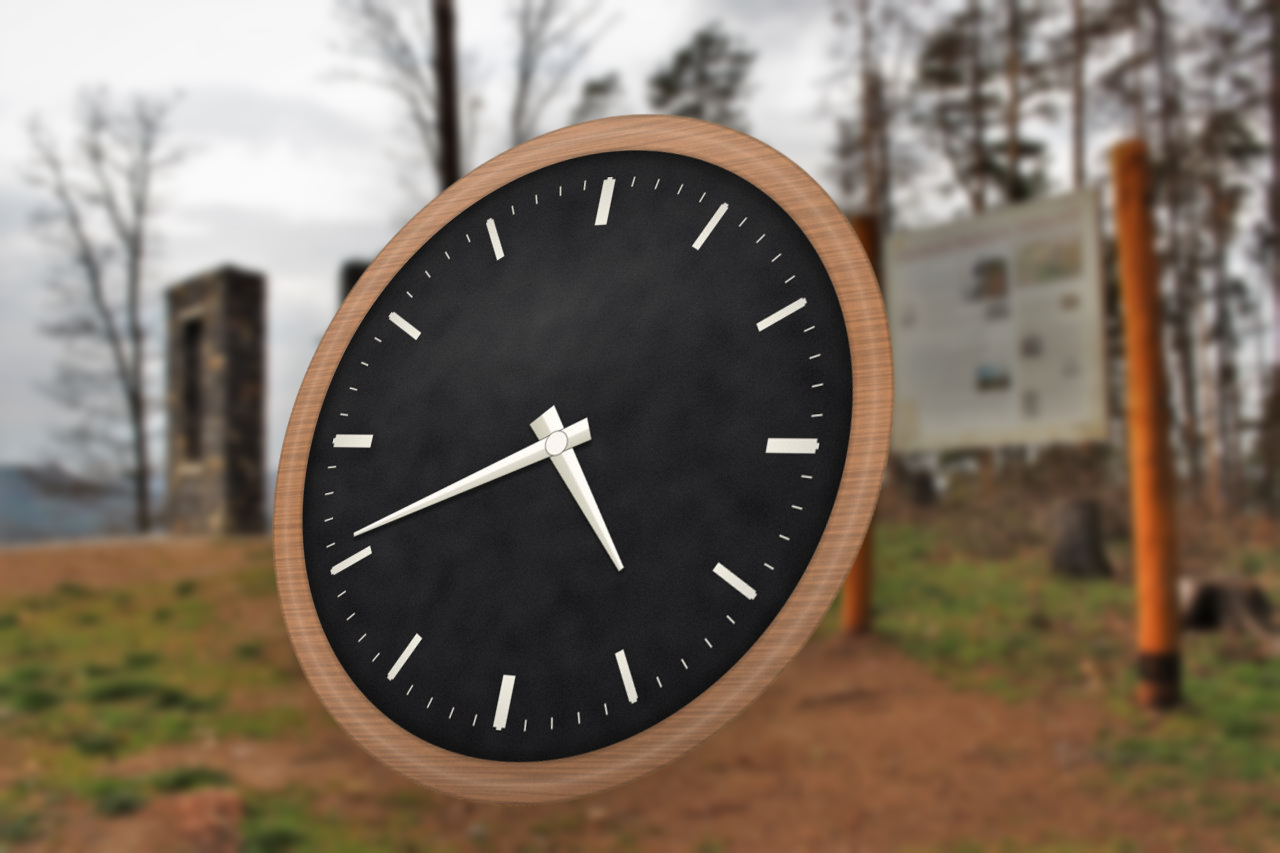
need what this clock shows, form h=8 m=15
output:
h=4 m=41
